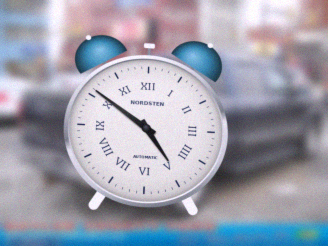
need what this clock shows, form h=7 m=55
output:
h=4 m=51
